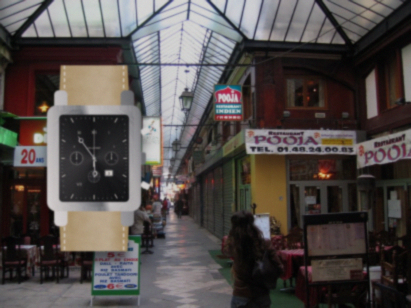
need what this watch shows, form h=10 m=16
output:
h=5 m=54
